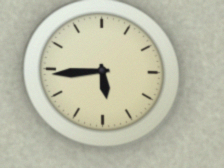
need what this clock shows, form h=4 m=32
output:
h=5 m=44
